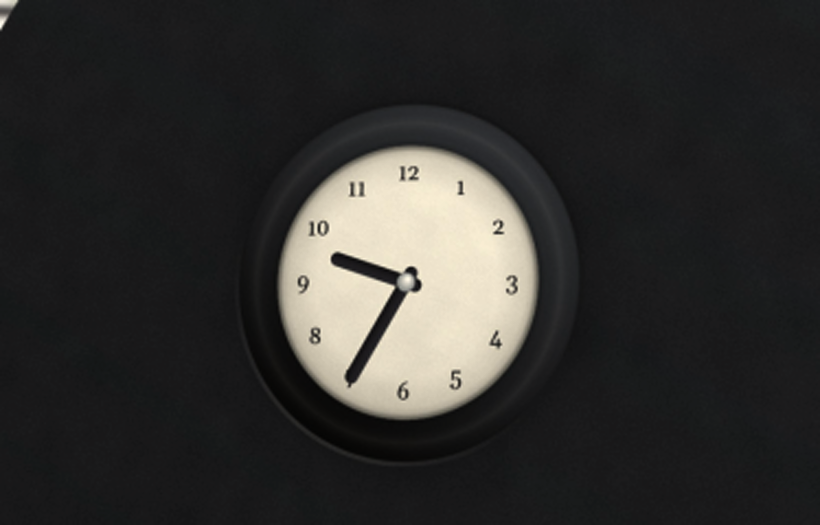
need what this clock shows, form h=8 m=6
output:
h=9 m=35
